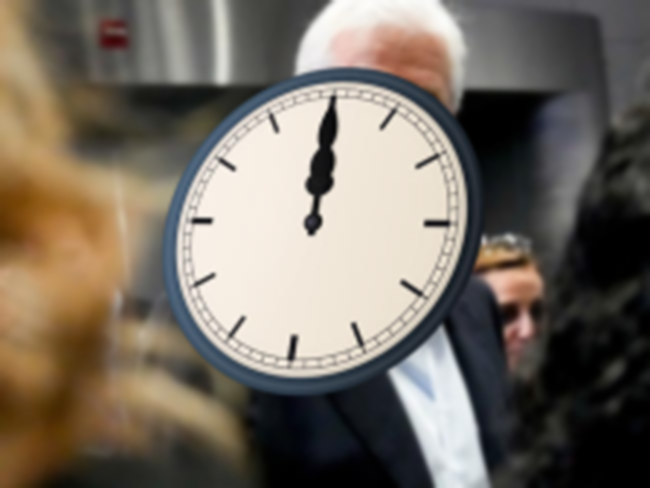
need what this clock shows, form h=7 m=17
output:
h=12 m=0
